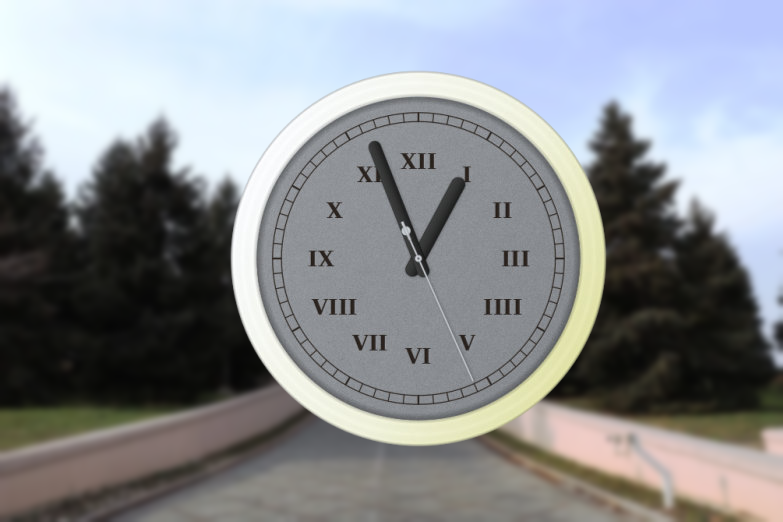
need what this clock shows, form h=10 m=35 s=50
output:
h=12 m=56 s=26
